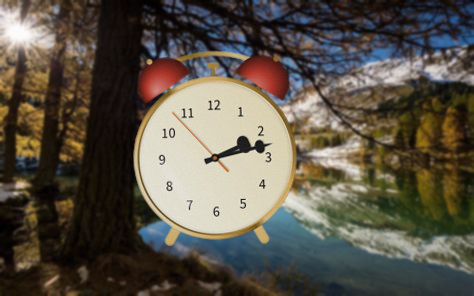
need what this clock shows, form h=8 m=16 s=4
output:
h=2 m=12 s=53
